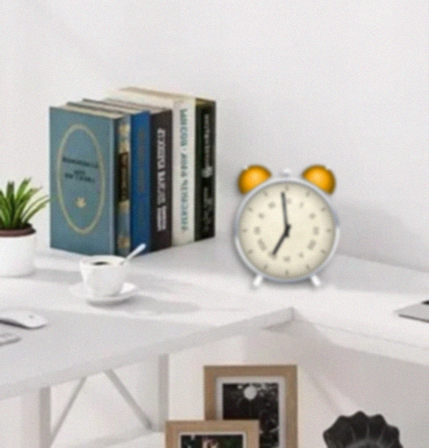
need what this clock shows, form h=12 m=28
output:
h=6 m=59
